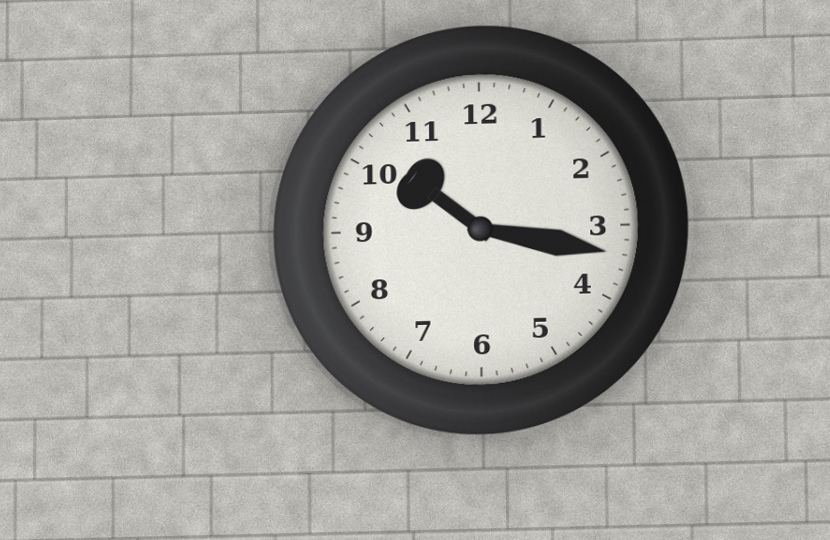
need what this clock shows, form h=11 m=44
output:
h=10 m=17
